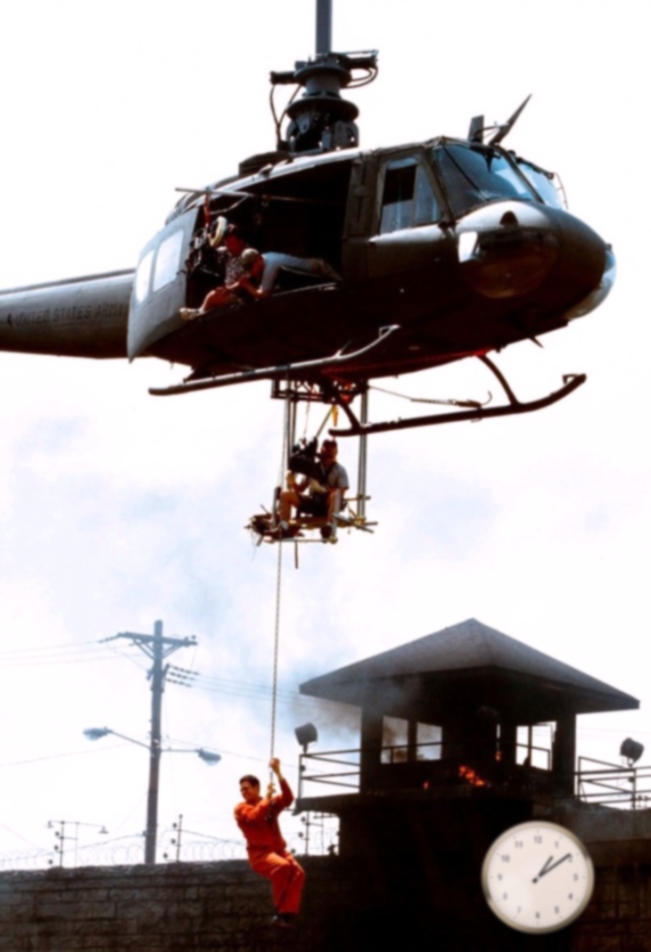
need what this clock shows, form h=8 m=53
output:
h=1 m=9
